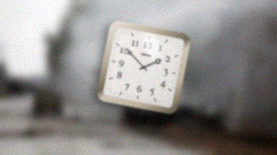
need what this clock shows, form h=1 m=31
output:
h=1 m=51
